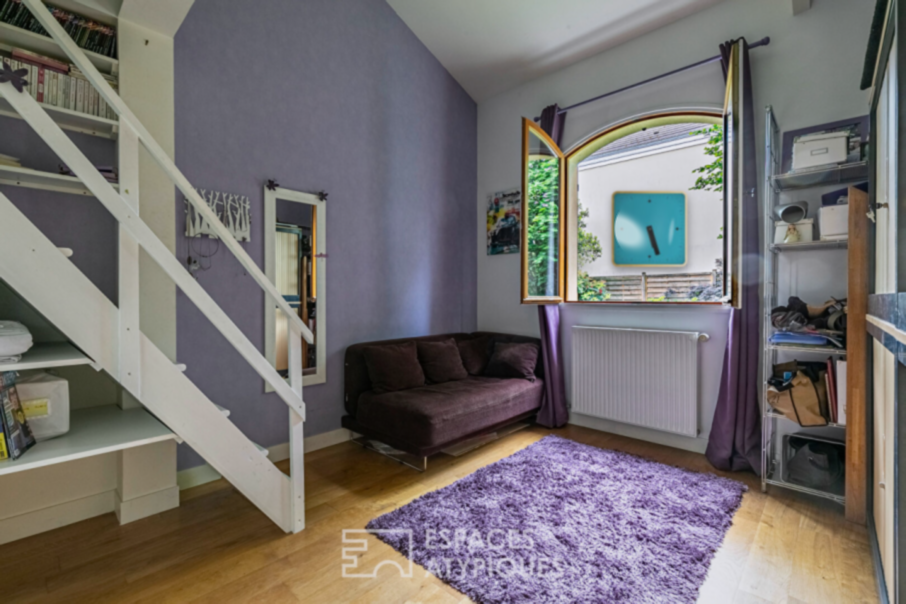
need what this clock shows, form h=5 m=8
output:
h=5 m=27
